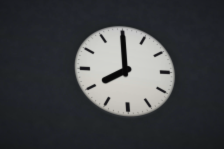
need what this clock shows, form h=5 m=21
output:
h=8 m=0
